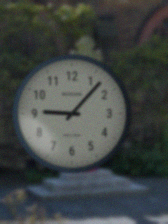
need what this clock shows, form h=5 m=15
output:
h=9 m=7
